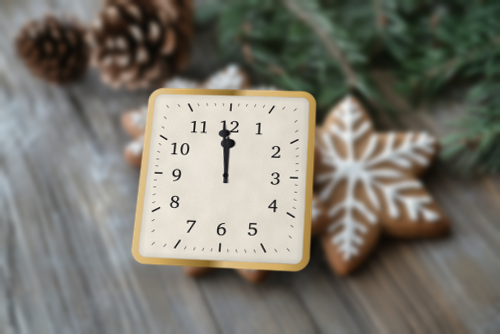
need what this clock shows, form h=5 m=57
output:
h=11 m=59
